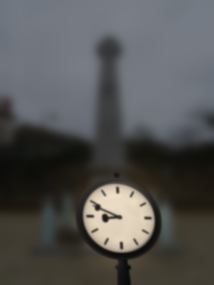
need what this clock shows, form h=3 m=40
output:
h=8 m=49
